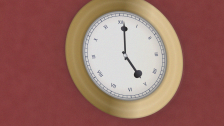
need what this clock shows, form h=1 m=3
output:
h=5 m=1
